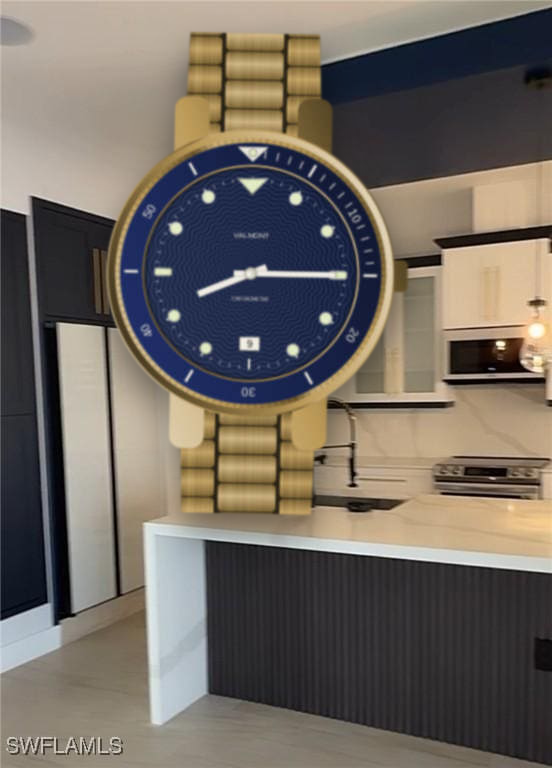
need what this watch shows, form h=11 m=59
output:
h=8 m=15
